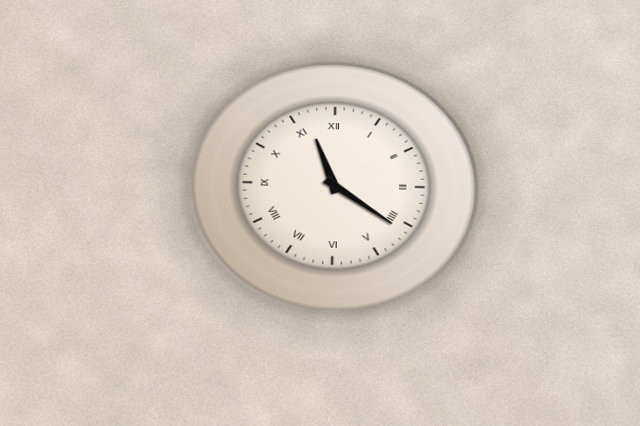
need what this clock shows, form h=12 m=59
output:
h=11 m=21
